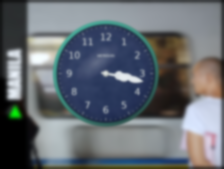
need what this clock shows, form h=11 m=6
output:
h=3 m=17
